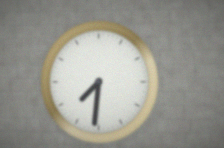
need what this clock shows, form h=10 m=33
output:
h=7 m=31
